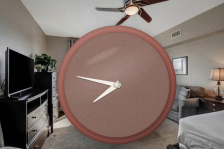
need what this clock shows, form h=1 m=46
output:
h=7 m=47
